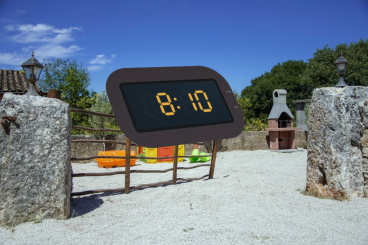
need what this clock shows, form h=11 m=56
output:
h=8 m=10
